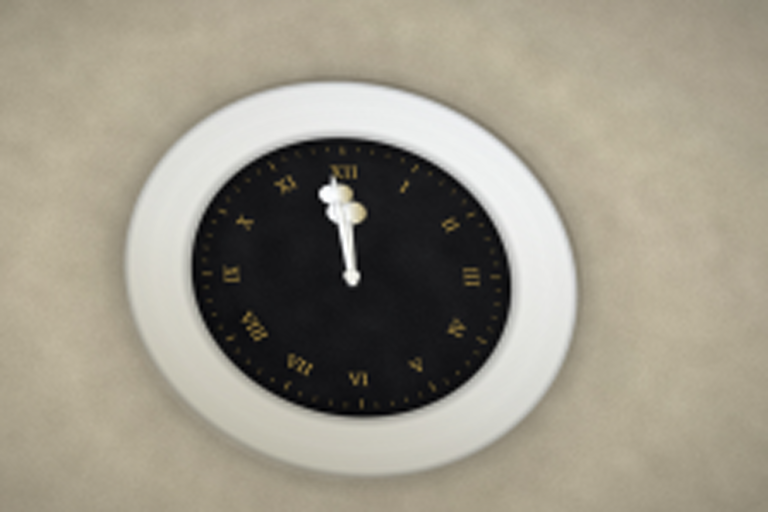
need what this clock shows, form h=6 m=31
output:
h=11 m=59
